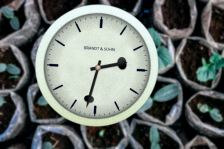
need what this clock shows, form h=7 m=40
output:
h=2 m=32
